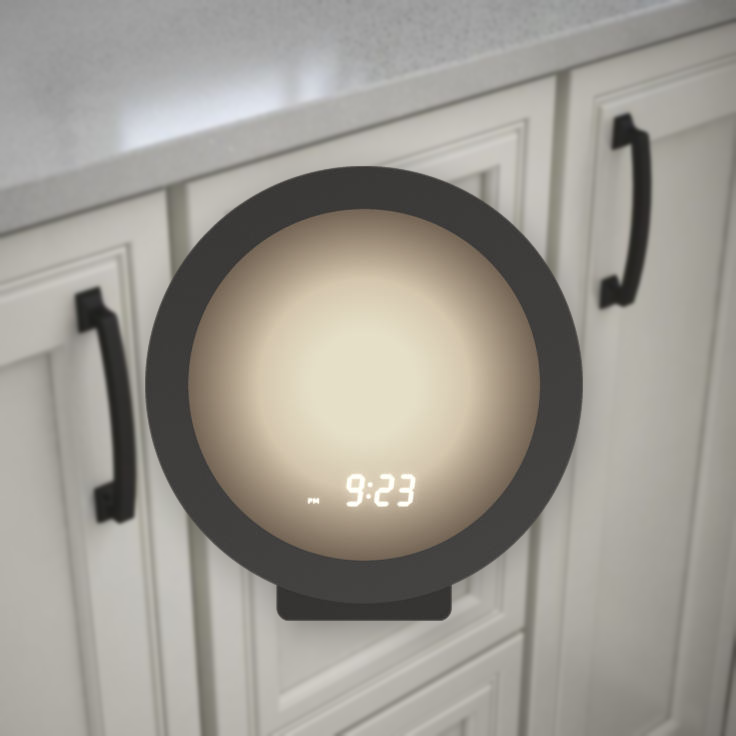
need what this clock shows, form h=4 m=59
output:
h=9 m=23
